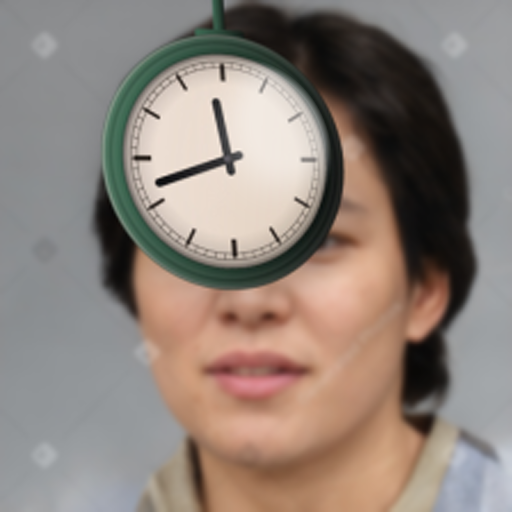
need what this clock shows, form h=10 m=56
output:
h=11 m=42
